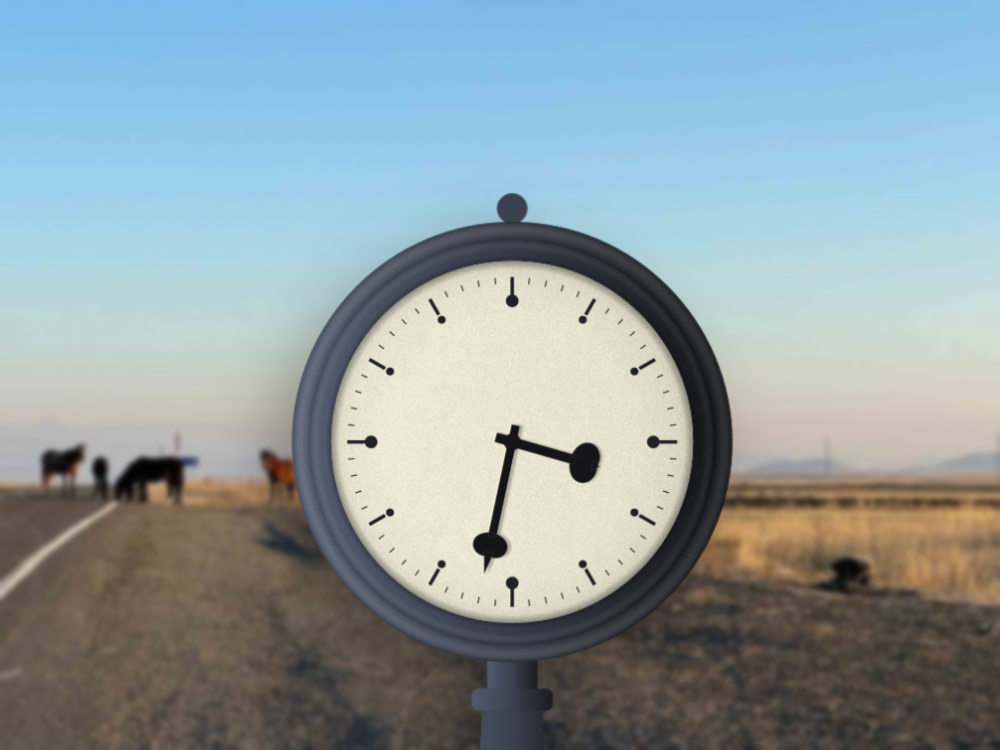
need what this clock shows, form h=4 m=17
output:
h=3 m=32
